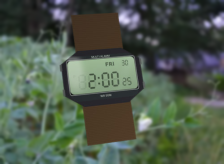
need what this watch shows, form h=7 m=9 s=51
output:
h=2 m=0 s=25
